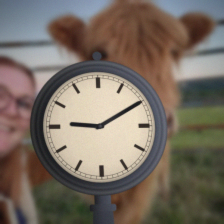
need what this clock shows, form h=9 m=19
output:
h=9 m=10
